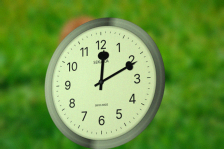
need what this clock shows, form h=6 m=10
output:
h=12 m=11
